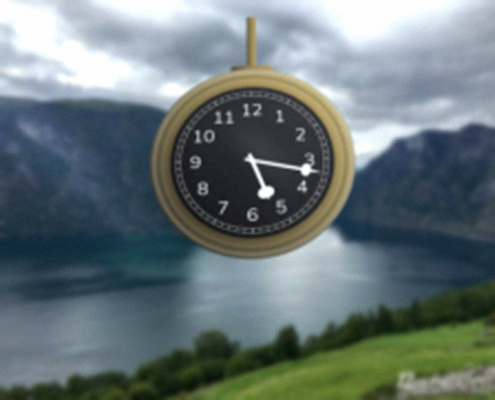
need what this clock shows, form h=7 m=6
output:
h=5 m=17
